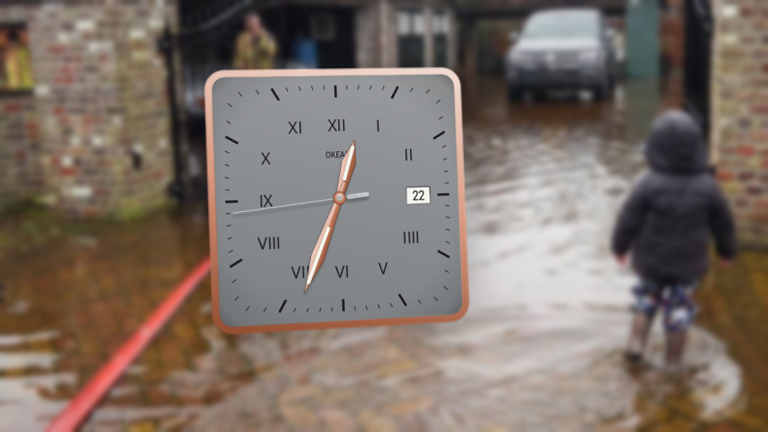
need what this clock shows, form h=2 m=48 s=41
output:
h=12 m=33 s=44
